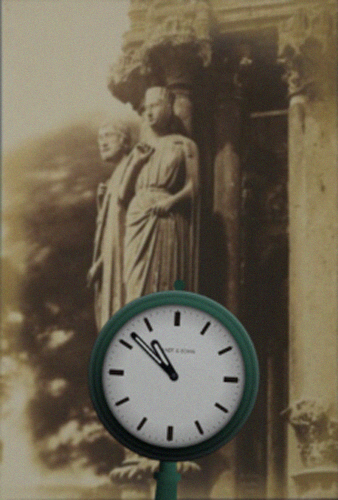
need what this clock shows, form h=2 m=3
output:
h=10 m=52
